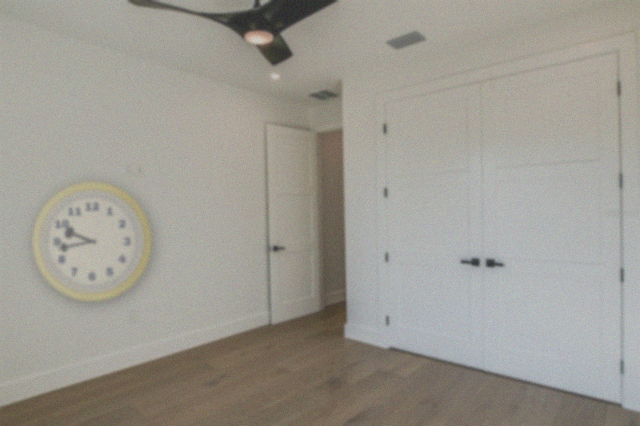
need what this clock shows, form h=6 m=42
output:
h=9 m=43
